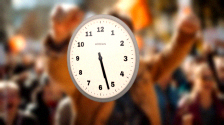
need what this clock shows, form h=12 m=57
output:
h=5 m=27
